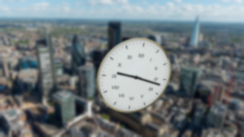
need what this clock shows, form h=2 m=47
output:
h=9 m=17
